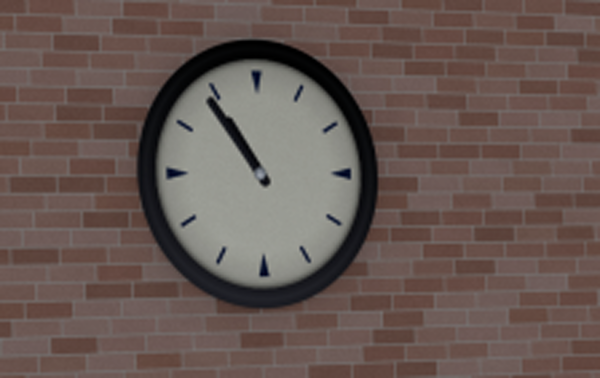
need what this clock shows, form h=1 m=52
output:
h=10 m=54
